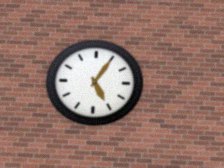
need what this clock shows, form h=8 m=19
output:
h=5 m=5
